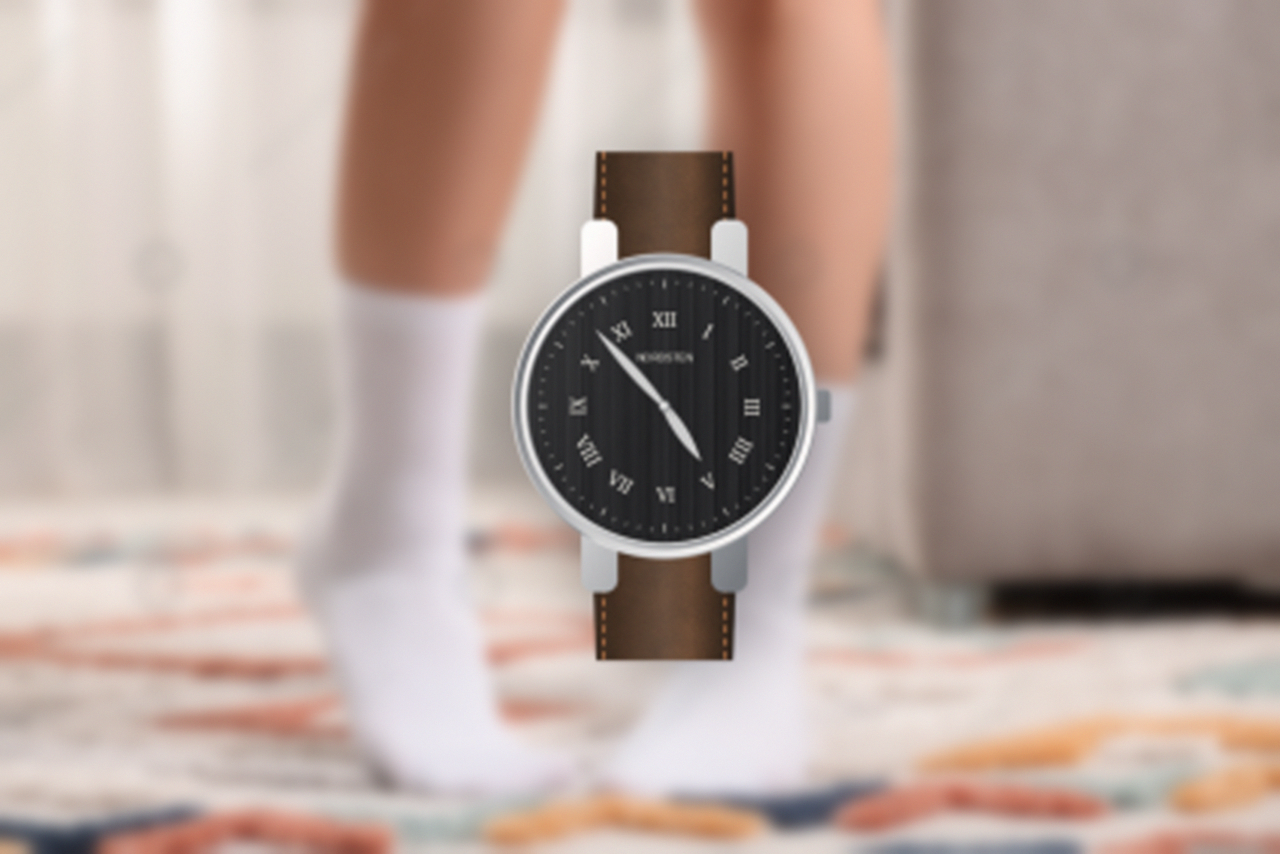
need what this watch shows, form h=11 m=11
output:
h=4 m=53
